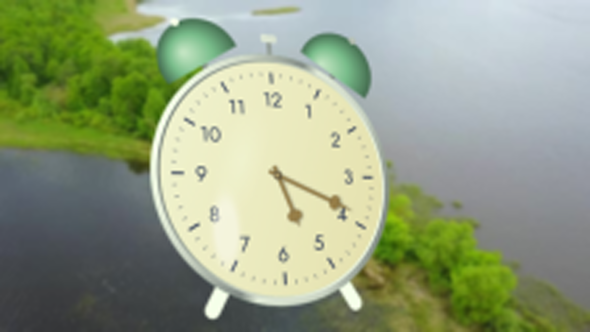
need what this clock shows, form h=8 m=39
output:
h=5 m=19
